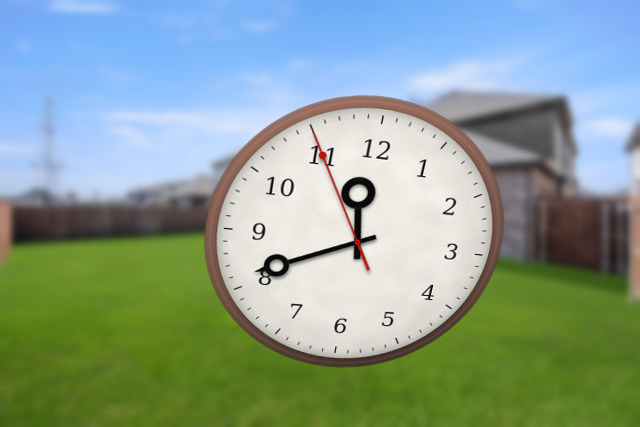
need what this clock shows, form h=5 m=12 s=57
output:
h=11 m=40 s=55
